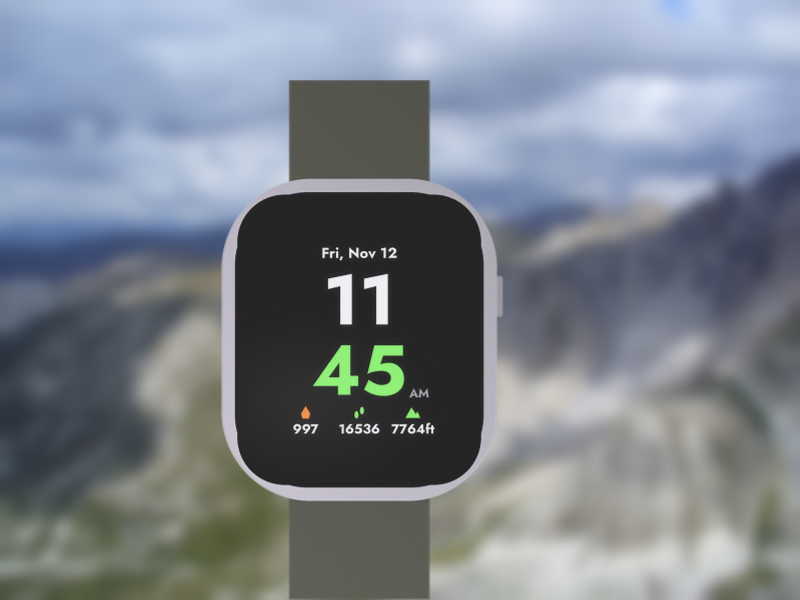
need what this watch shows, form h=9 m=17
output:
h=11 m=45
